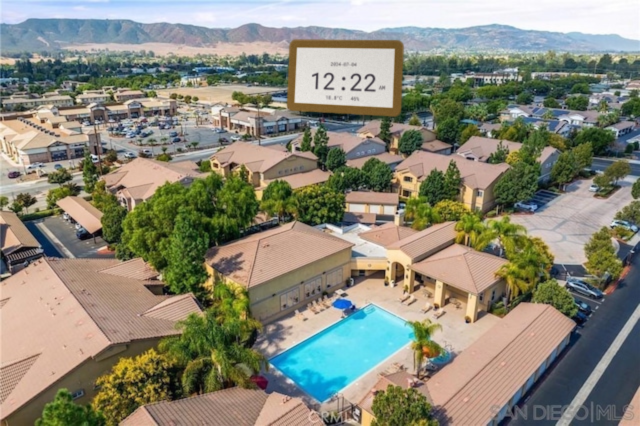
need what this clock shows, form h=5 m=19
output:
h=12 m=22
